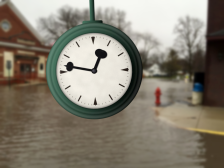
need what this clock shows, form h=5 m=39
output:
h=12 m=47
